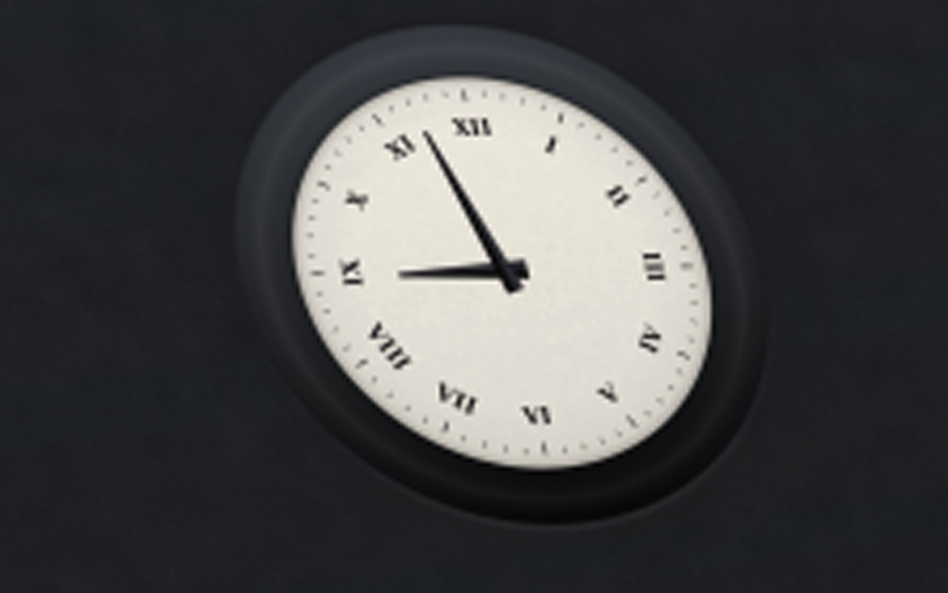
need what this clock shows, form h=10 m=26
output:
h=8 m=57
